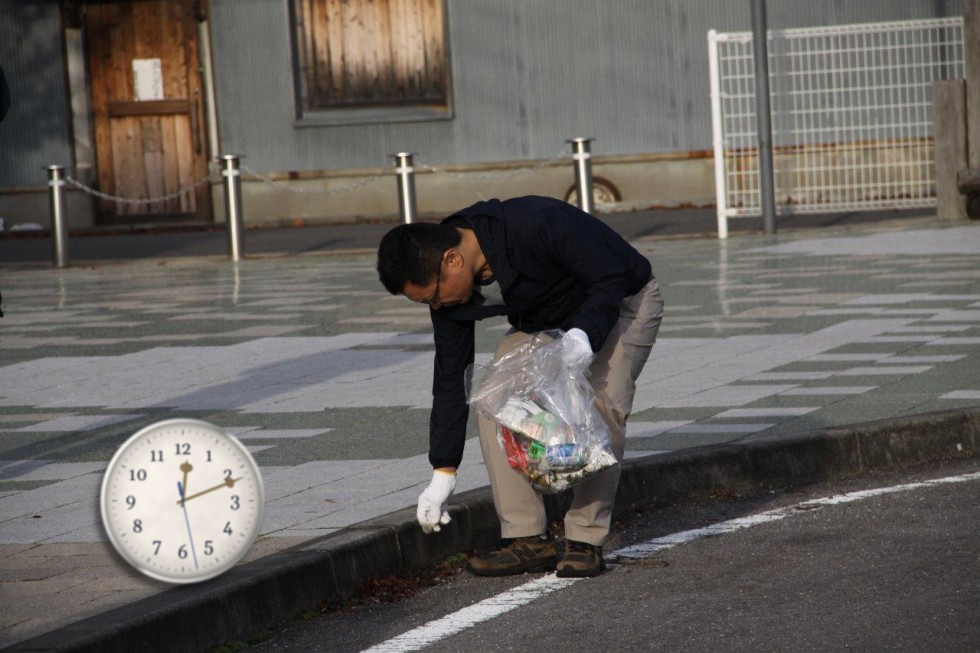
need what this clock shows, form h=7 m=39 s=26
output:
h=12 m=11 s=28
